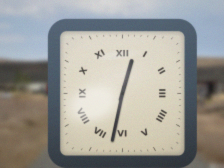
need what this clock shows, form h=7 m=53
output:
h=12 m=32
